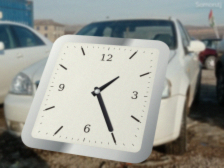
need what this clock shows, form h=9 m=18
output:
h=1 m=25
